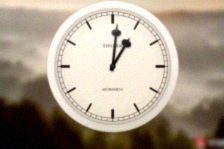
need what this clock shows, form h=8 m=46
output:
h=1 m=1
